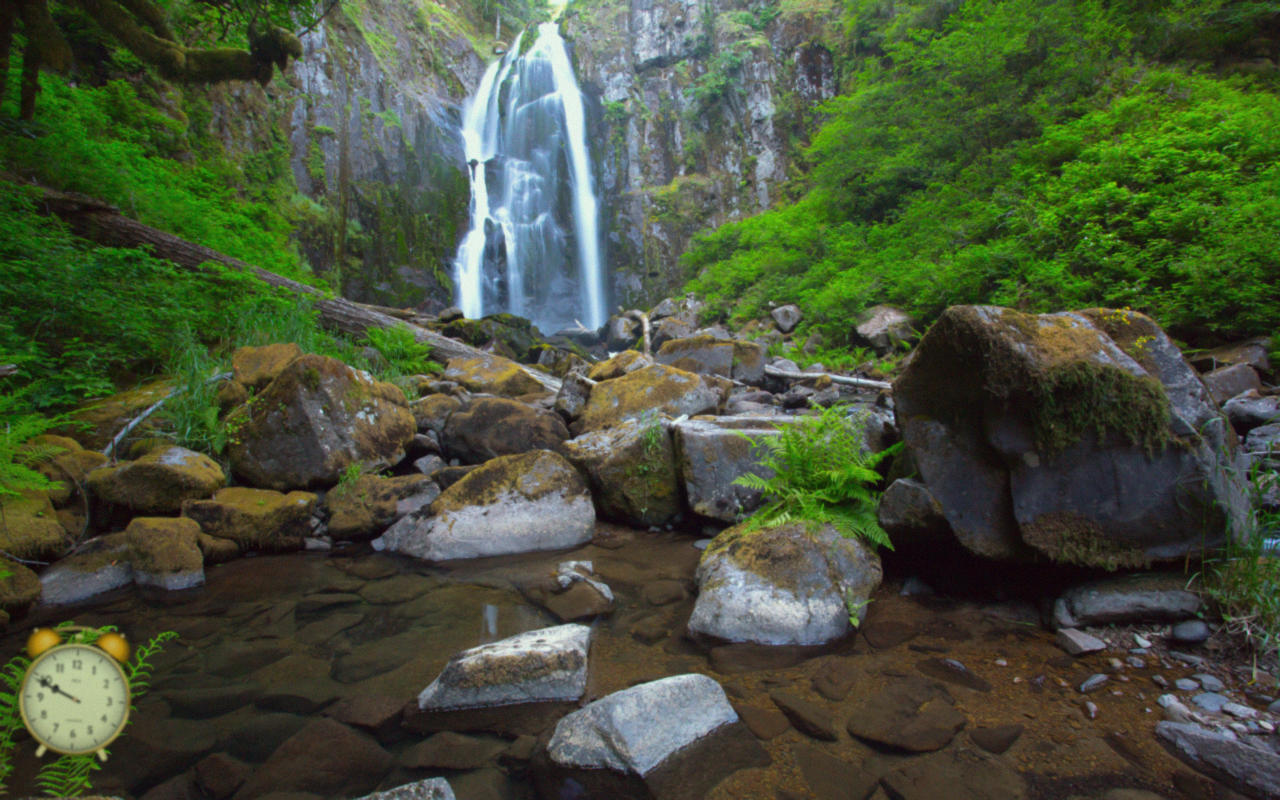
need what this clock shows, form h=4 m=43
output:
h=9 m=49
